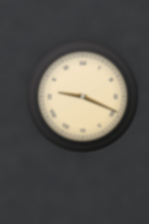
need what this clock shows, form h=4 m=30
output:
h=9 m=19
